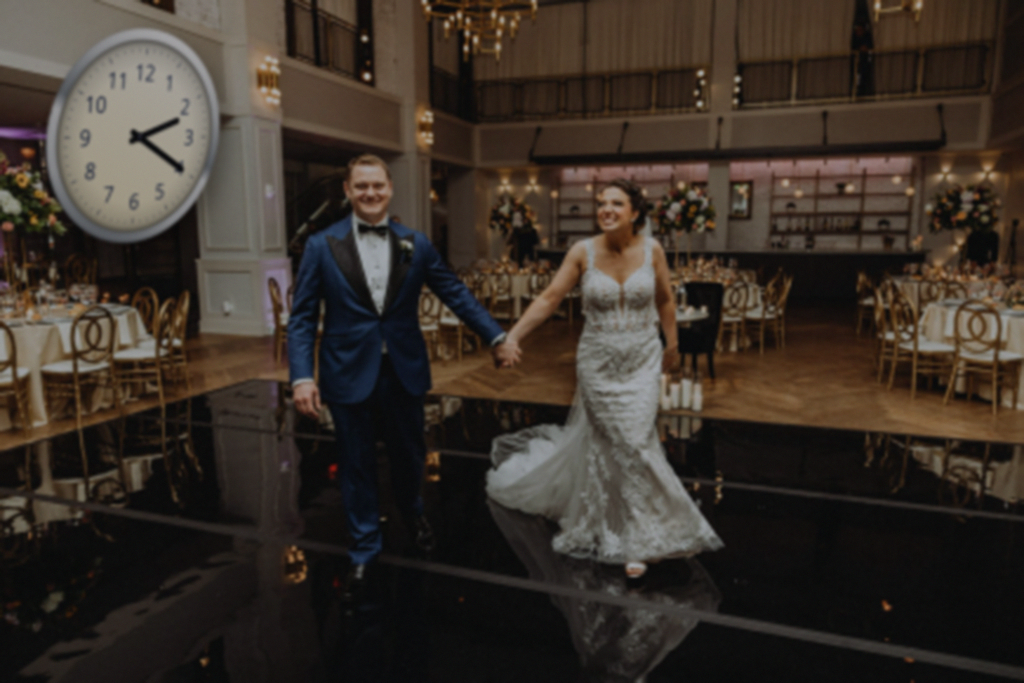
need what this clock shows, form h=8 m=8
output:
h=2 m=20
